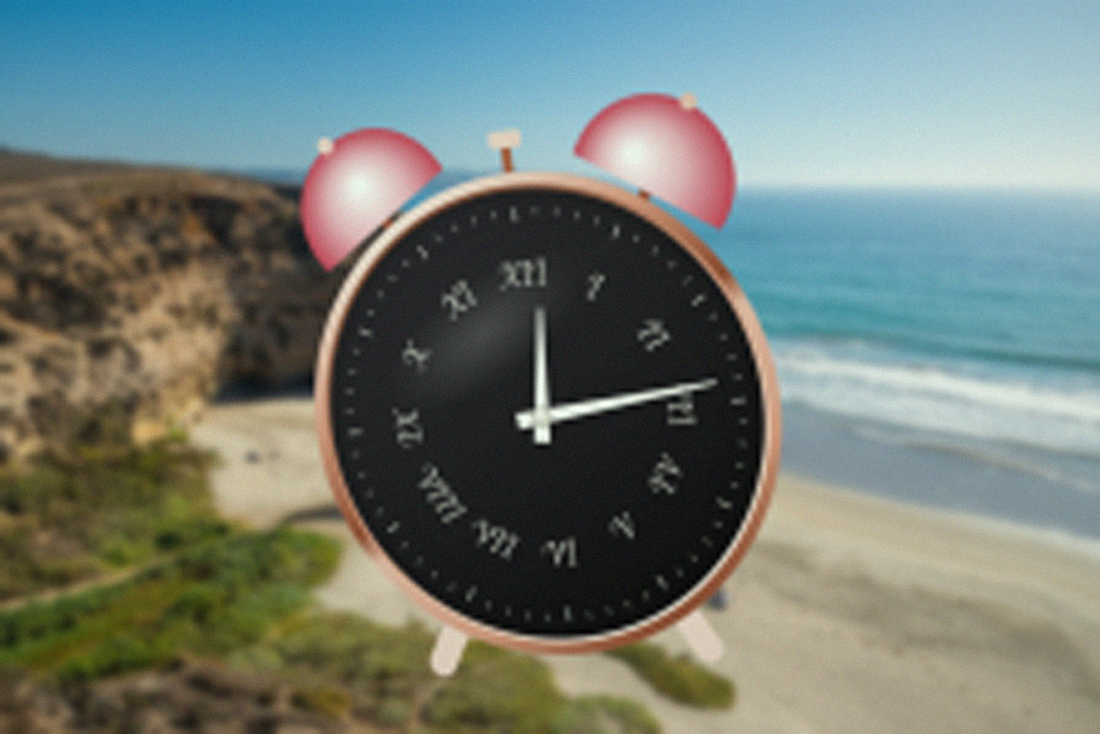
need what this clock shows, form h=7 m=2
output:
h=12 m=14
